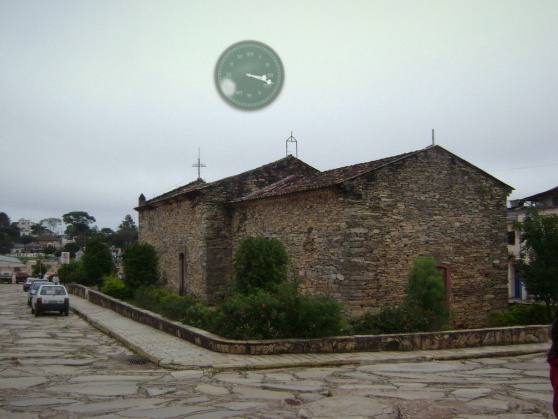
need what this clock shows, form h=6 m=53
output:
h=3 m=18
